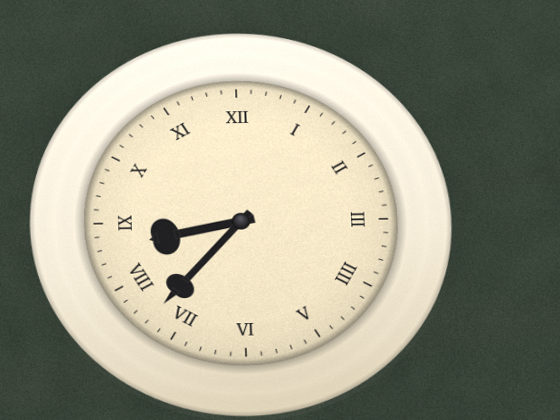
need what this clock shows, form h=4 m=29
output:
h=8 m=37
